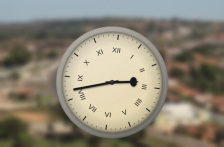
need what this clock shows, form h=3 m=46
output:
h=2 m=42
